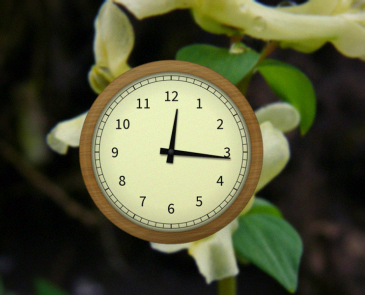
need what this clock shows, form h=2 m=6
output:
h=12 m=16
